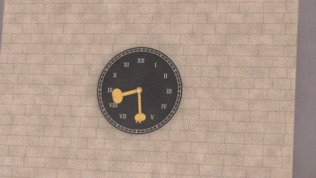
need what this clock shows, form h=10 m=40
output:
h=8 m=29
